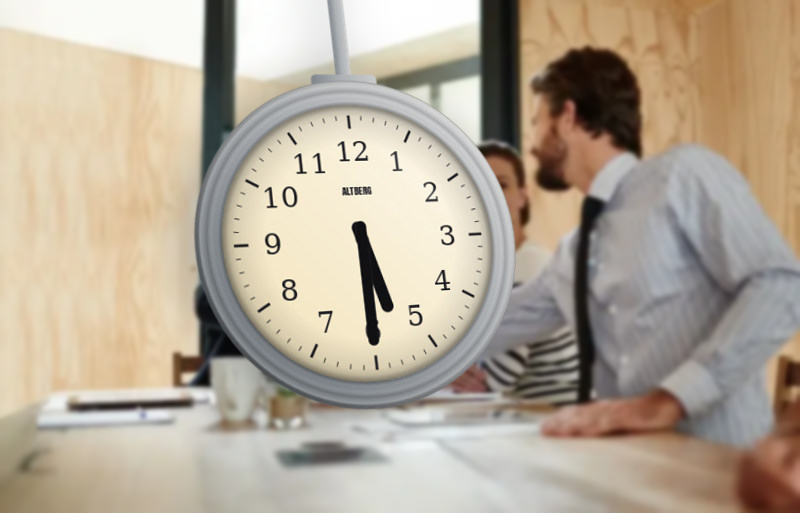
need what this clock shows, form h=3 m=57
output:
h=5 m=30
